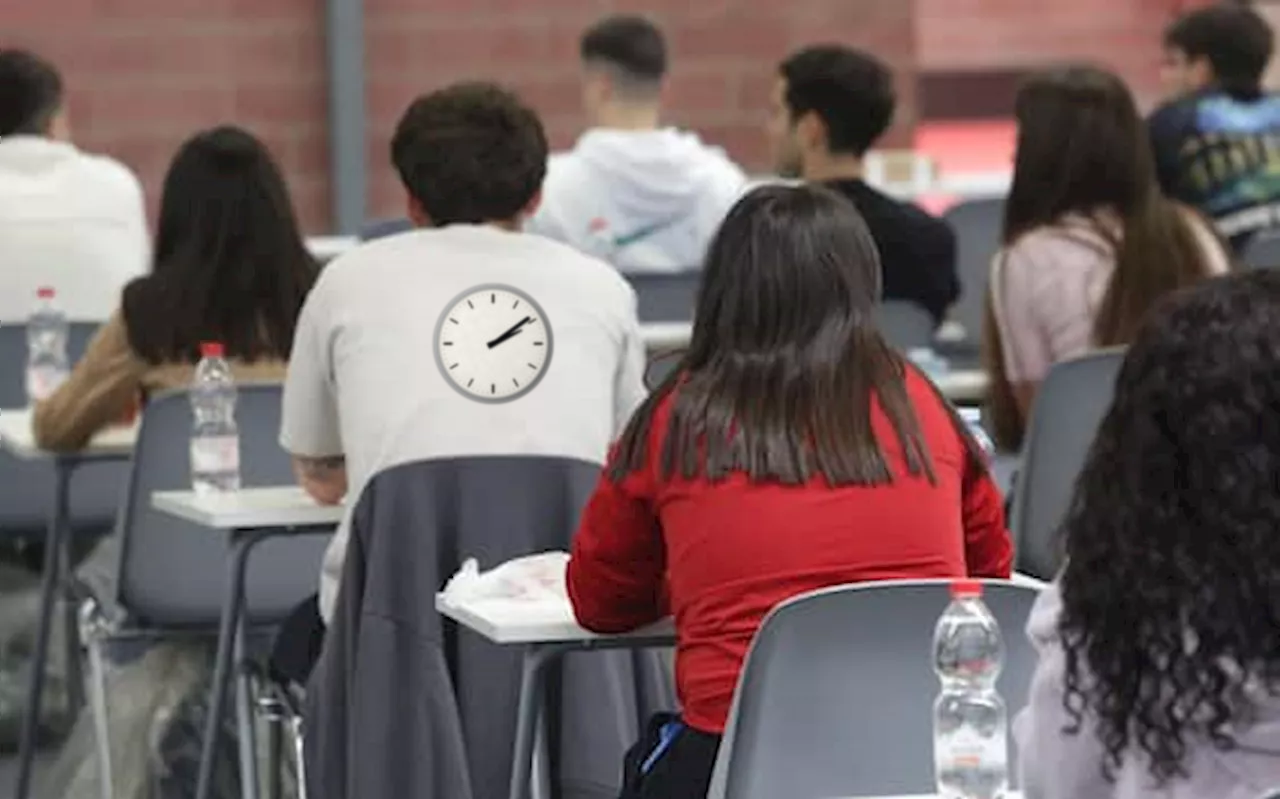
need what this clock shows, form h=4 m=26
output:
h=2 m=9
